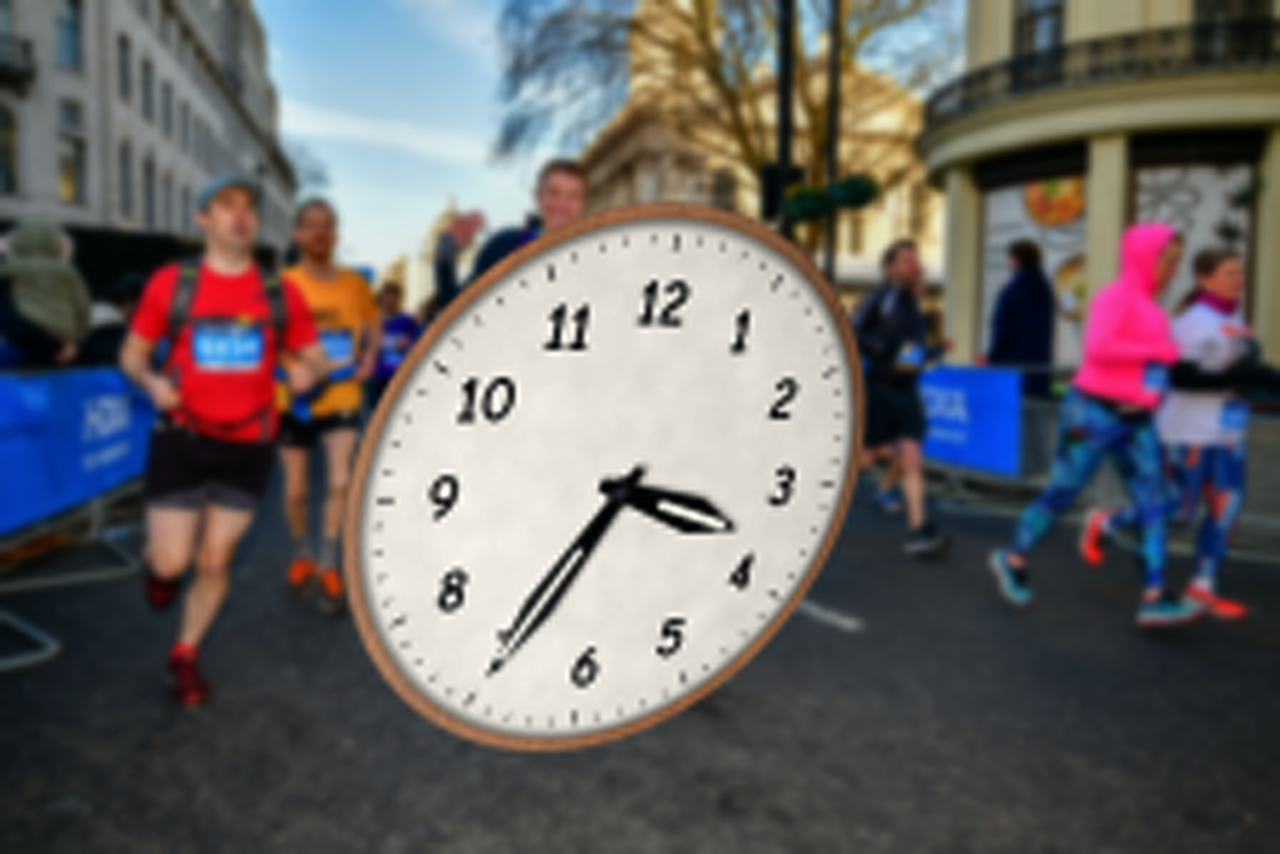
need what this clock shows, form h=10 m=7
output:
h=3 m=35
